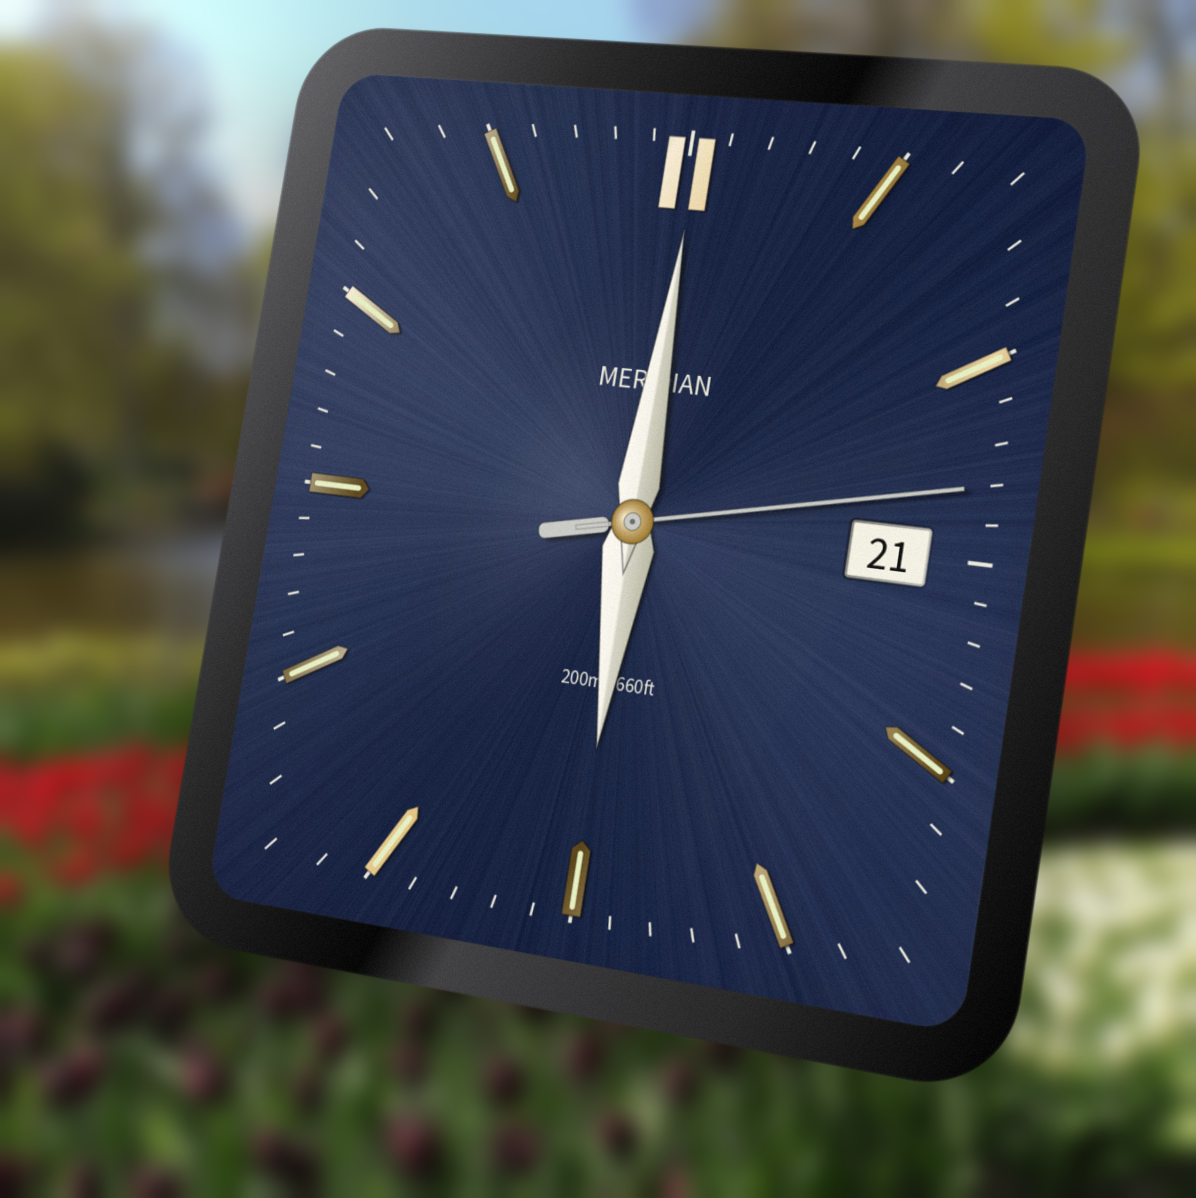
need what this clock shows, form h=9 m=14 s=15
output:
h=6 m=0 s=13
